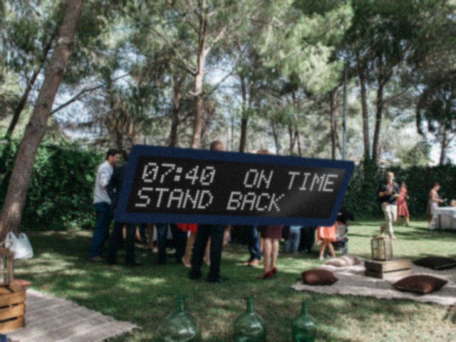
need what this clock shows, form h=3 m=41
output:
h=7 m=40
